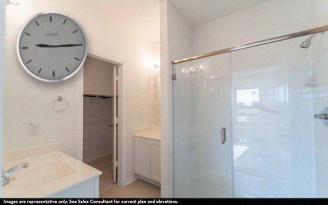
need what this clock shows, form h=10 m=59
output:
h=9 m=15
